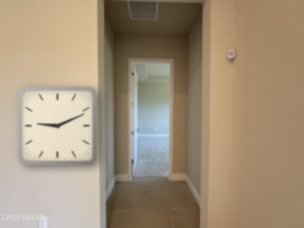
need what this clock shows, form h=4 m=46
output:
h=9 m=11
